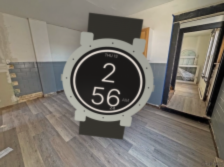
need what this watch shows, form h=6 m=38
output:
h=2 m=56
